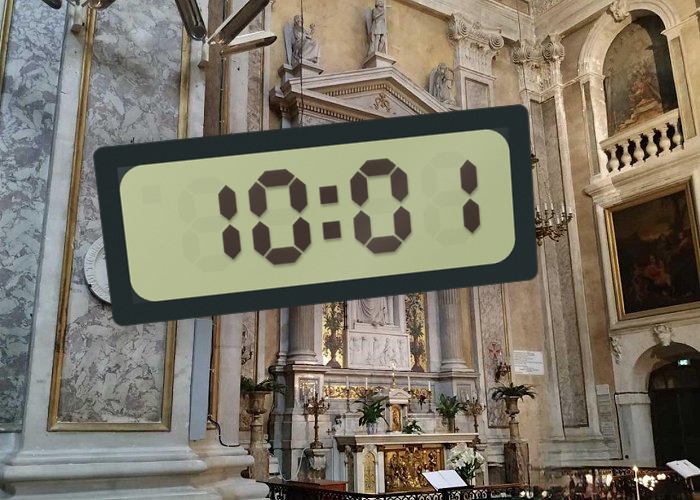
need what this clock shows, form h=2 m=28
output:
h=10 m=1
